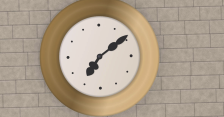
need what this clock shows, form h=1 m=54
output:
h=7 m=9
